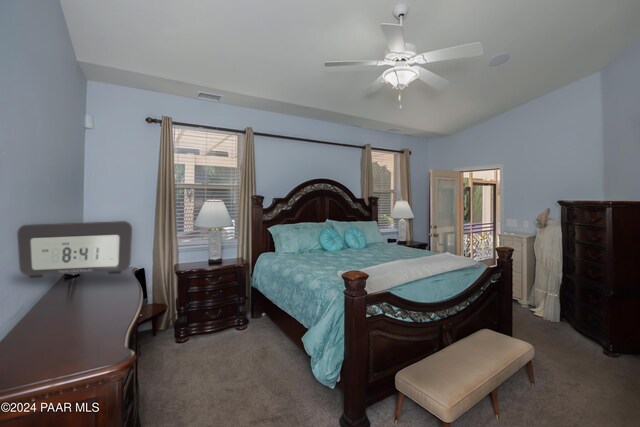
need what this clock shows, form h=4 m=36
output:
h=8 m=41
